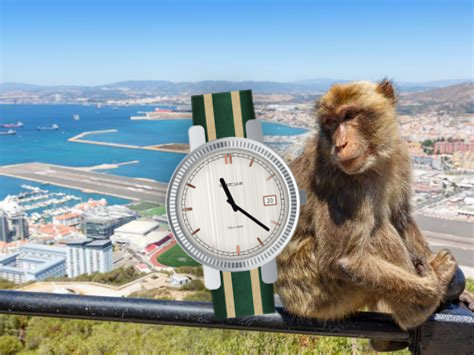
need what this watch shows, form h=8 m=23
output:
h=11 m=22
